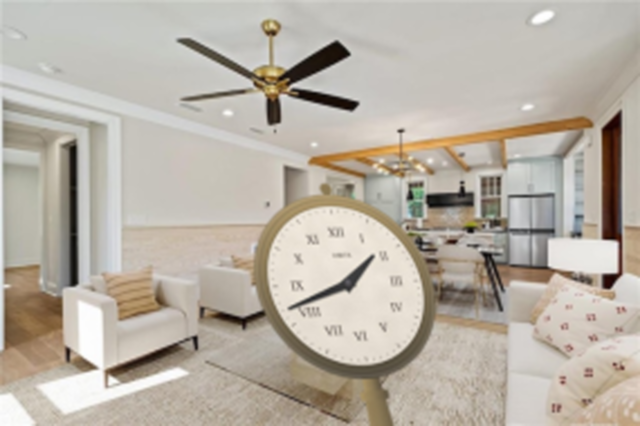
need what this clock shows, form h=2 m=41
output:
h=1 m=42
